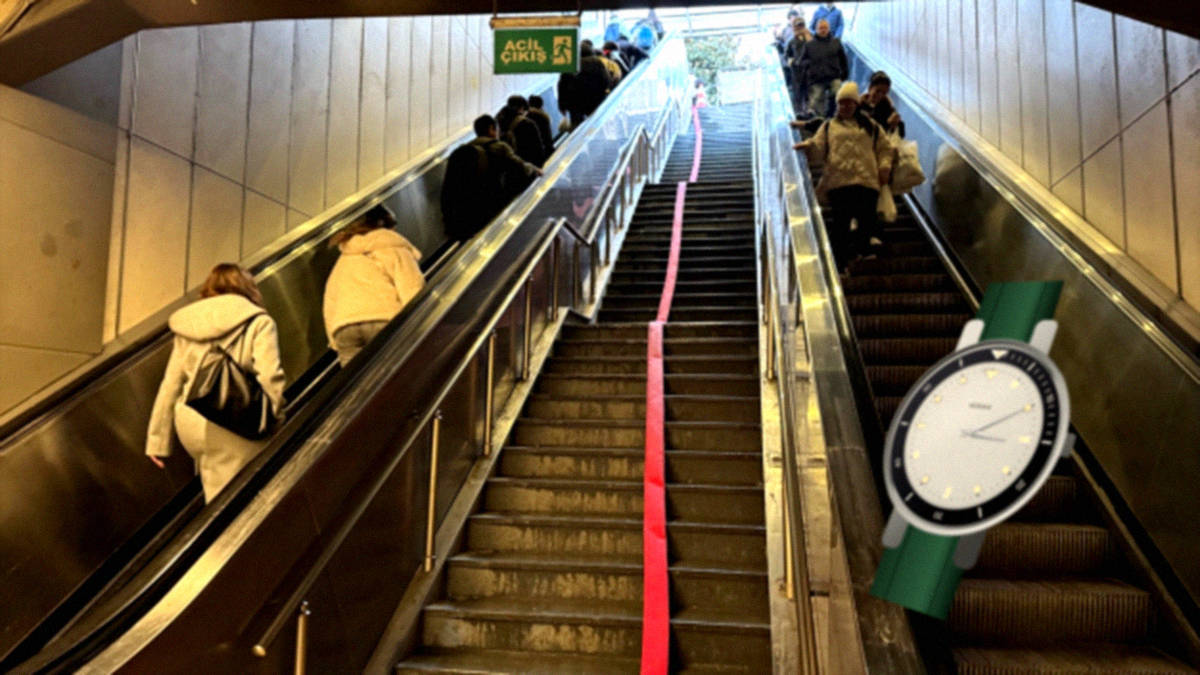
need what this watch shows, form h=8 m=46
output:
h=3 m=10
